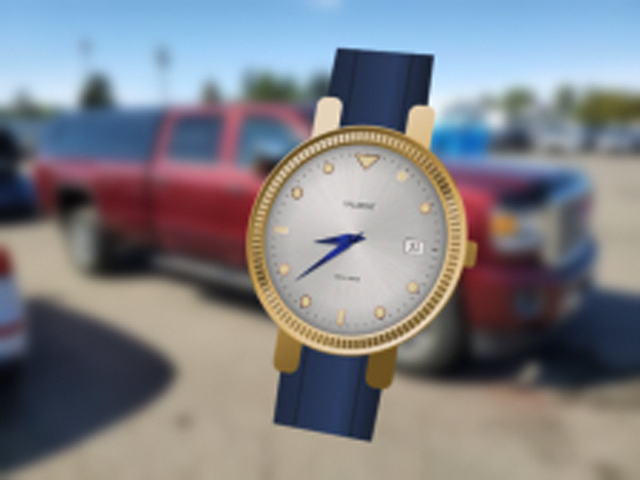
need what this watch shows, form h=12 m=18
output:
h=8 m=38
